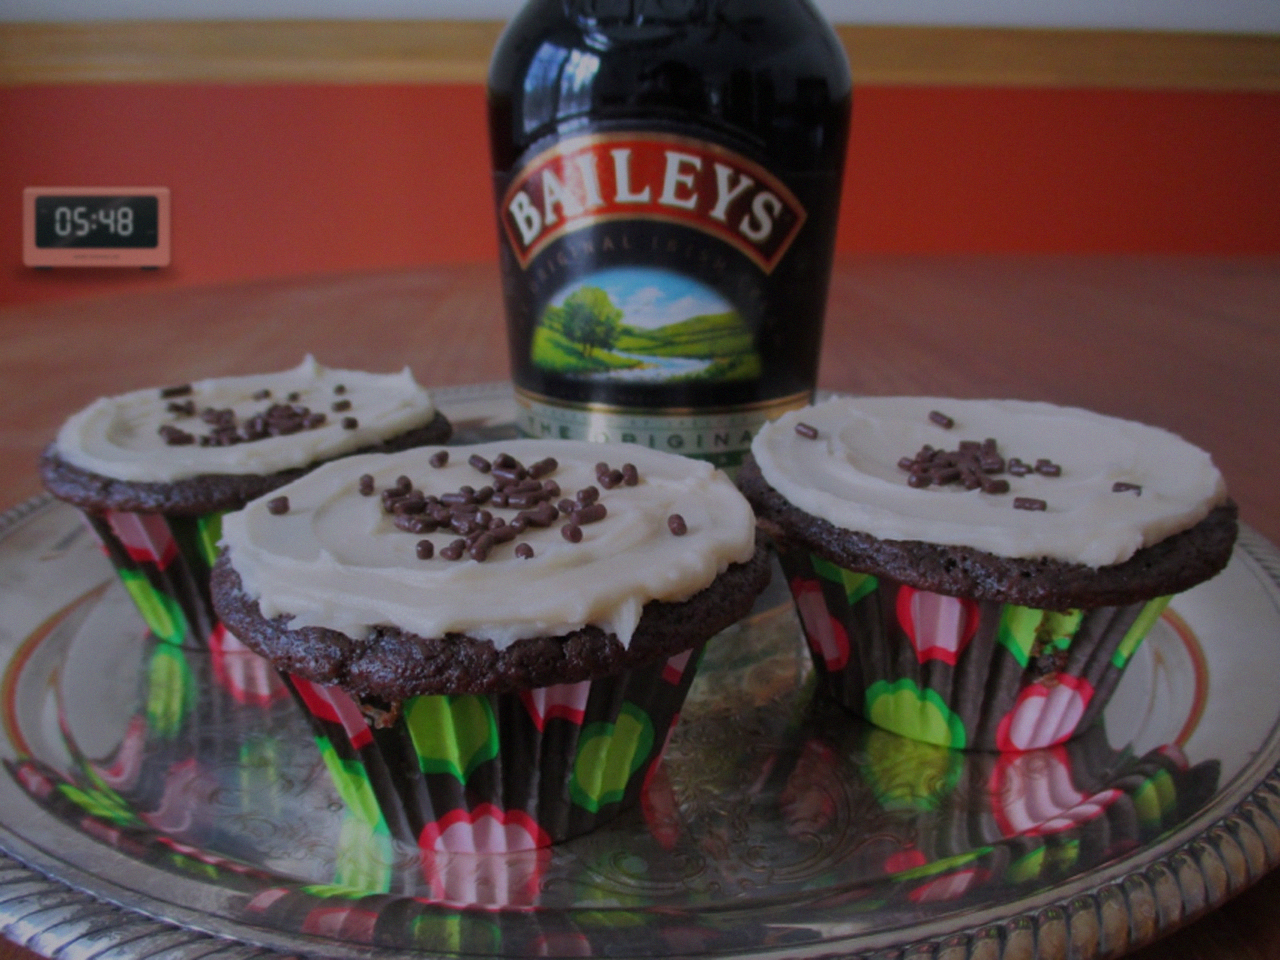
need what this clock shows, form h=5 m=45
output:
h=5 m=48
